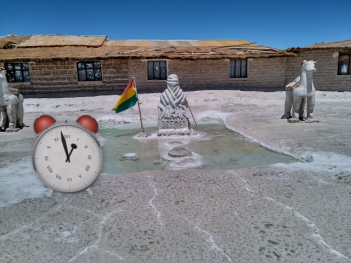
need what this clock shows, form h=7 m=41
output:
h=12 m=58
